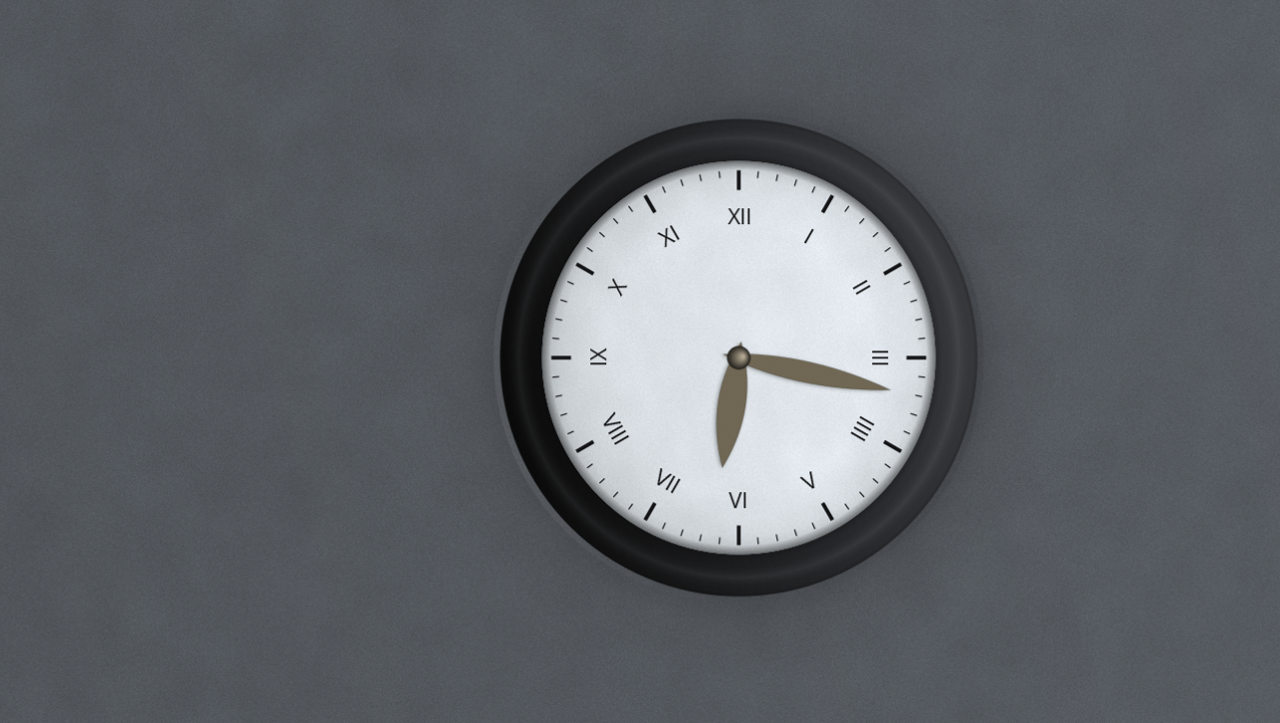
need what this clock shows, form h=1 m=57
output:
h=6 m=17
